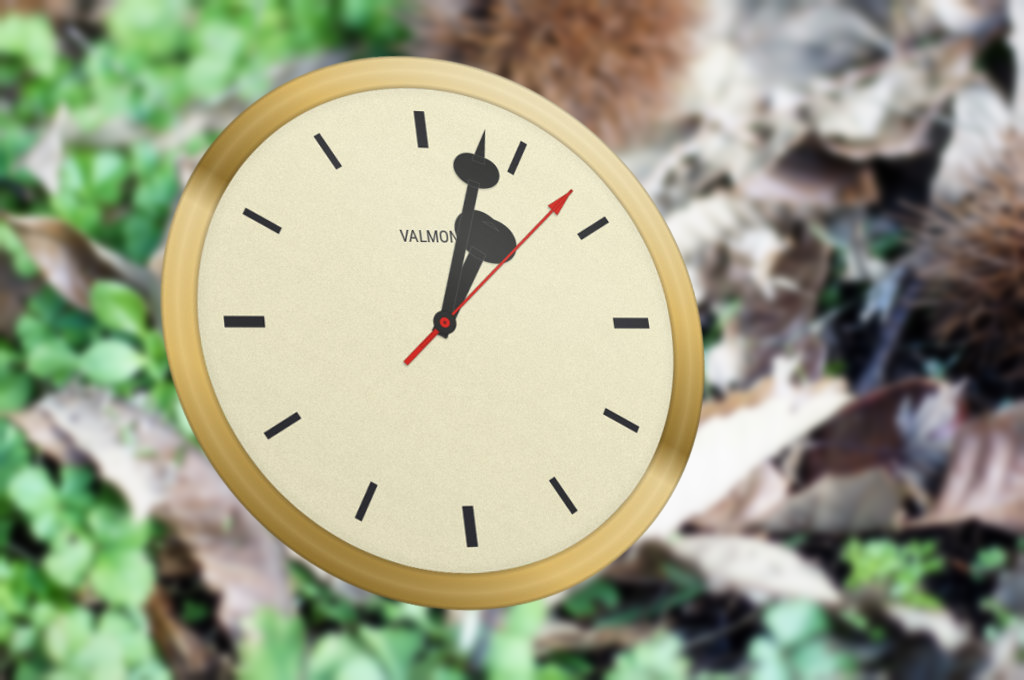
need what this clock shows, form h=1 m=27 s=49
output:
h=1 m=3 s=8
